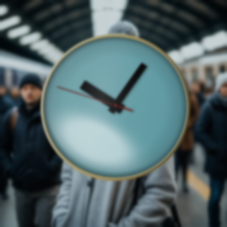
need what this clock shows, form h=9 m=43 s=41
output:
h=10 m=5 s=48
